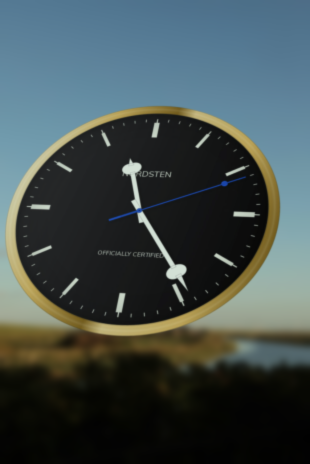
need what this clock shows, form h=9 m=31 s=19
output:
h=11 m=24 s=11
